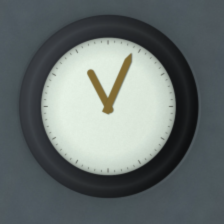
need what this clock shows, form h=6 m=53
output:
h=11 m=4
